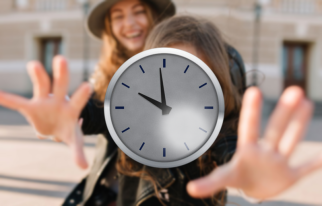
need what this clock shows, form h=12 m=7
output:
h=9 m=59
